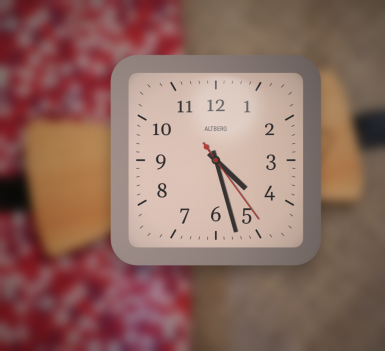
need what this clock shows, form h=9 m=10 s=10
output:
h=4 m=27 s=24
